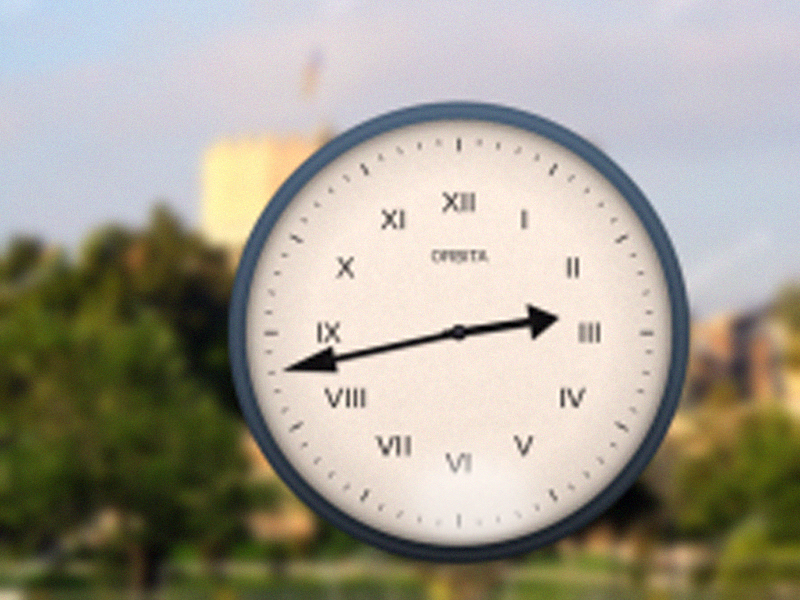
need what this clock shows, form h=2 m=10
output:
h=2 m=43
